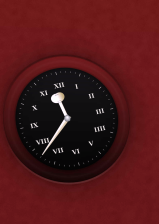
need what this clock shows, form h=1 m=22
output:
h=11 m=38
